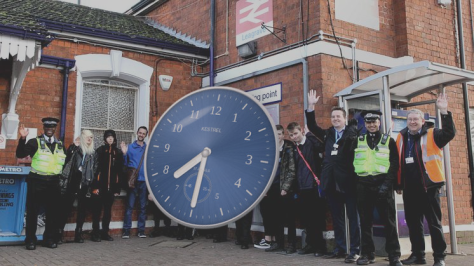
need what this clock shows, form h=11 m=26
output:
h=7 m=30
